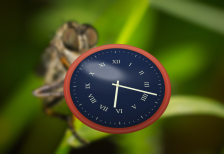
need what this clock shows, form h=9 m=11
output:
h=6 m=18
